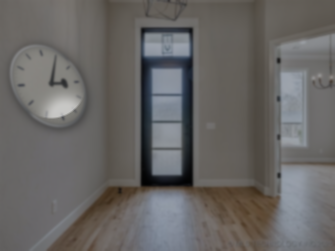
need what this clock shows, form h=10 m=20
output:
h=3 m=5
